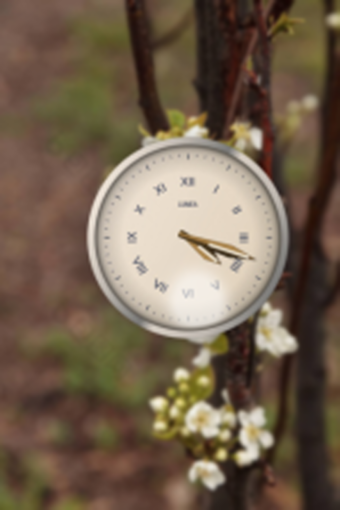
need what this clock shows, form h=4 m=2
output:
h=4 m=18
